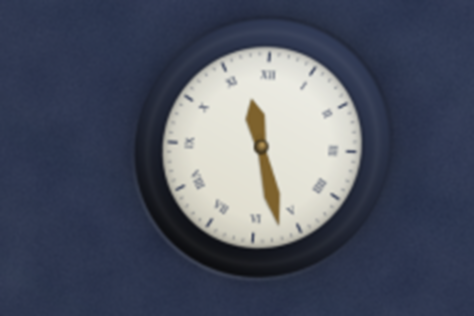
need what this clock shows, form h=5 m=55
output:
h=11 m=27
